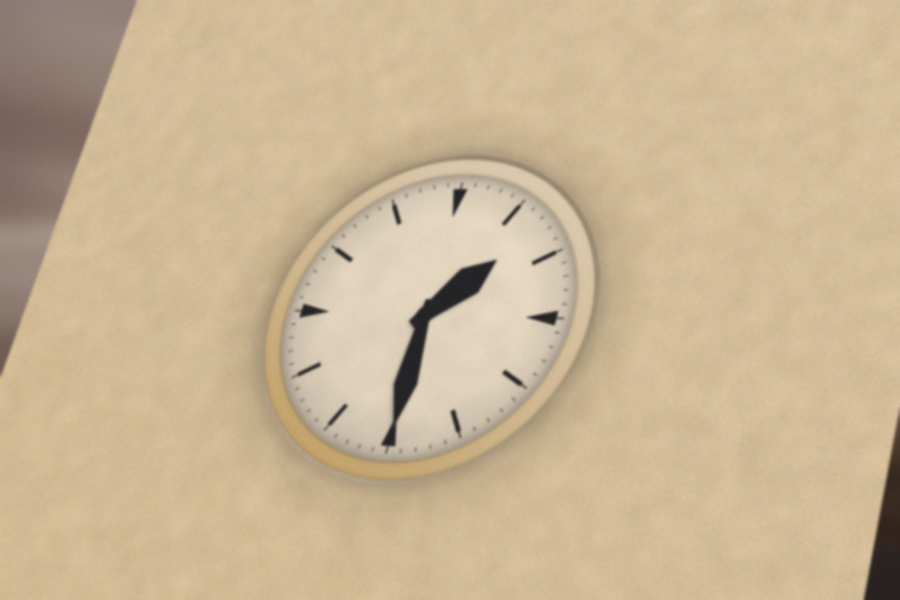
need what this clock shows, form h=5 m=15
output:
h=1 m=30
